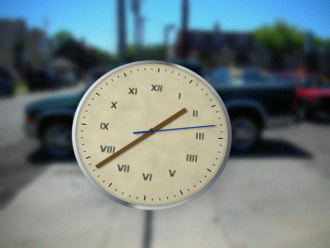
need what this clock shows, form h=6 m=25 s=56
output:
h=1 m=38 s=13
